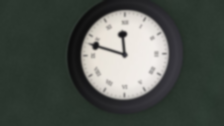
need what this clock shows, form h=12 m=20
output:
h=11 m=48
